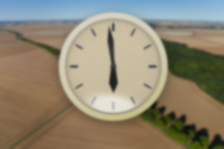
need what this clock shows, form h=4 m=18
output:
h=5 m=59
